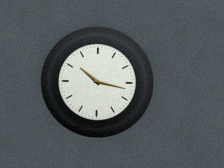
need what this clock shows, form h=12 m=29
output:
h=10 m=17
